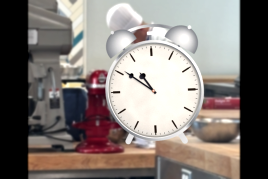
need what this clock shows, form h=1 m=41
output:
h=10 m=51
